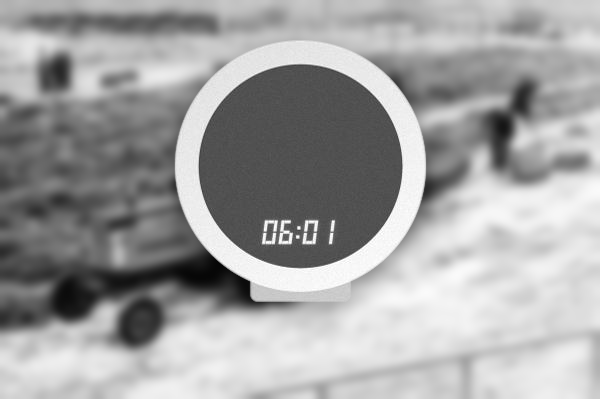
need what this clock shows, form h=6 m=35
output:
h=6 m=1
